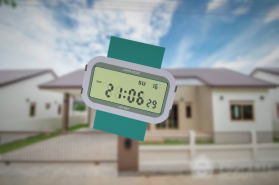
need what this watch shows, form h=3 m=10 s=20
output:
h=21 m=6 s=29
